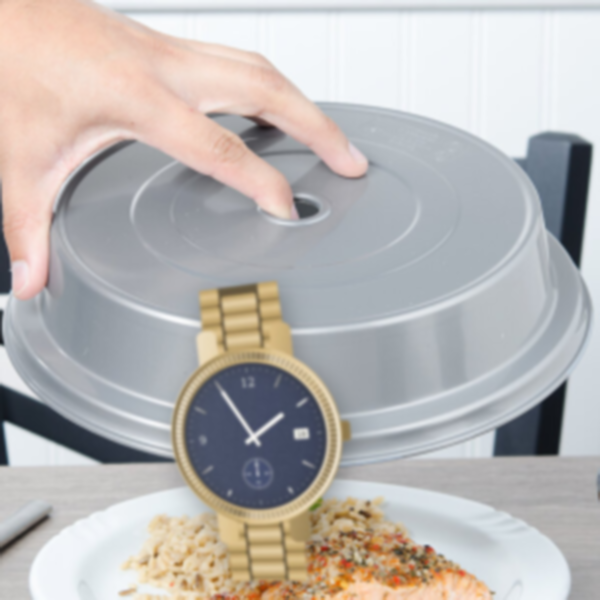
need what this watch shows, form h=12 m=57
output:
h=1 m=55
